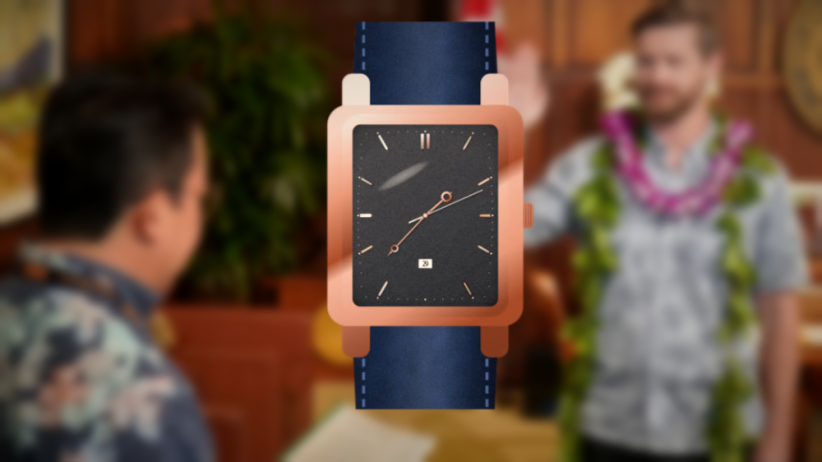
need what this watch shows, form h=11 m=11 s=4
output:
h=1 m=37 s=11
